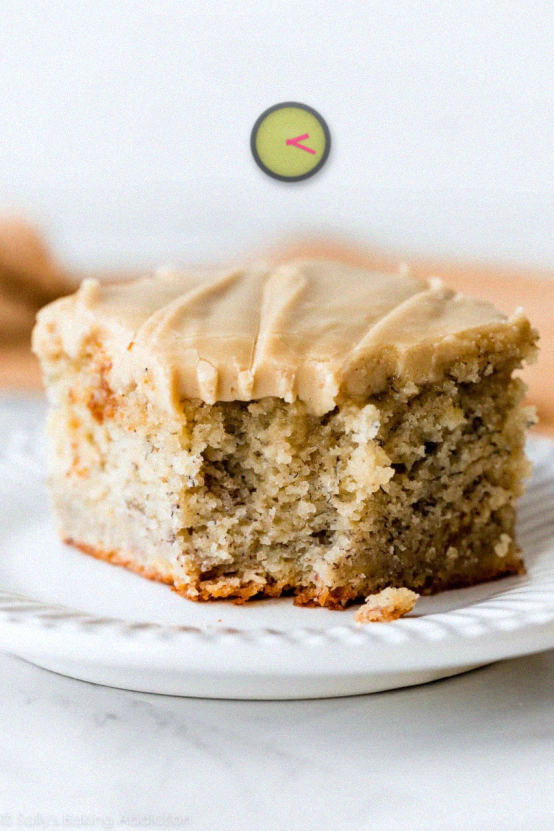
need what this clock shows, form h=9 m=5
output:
h=2 m=19
